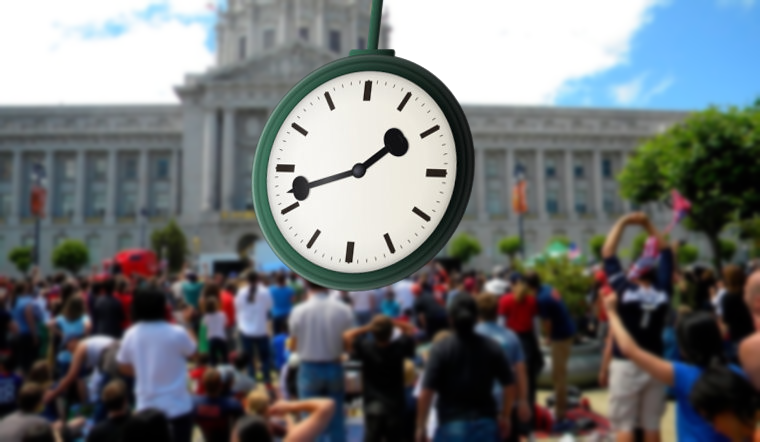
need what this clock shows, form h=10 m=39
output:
h=1 m=42
